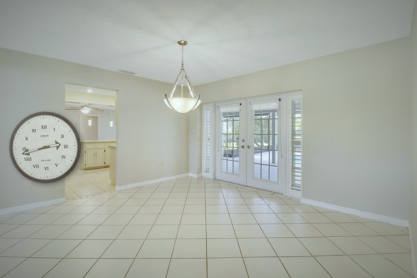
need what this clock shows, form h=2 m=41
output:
h=2 m=43
